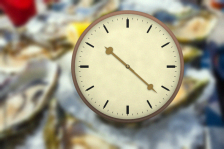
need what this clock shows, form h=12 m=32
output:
h=10 m=22
